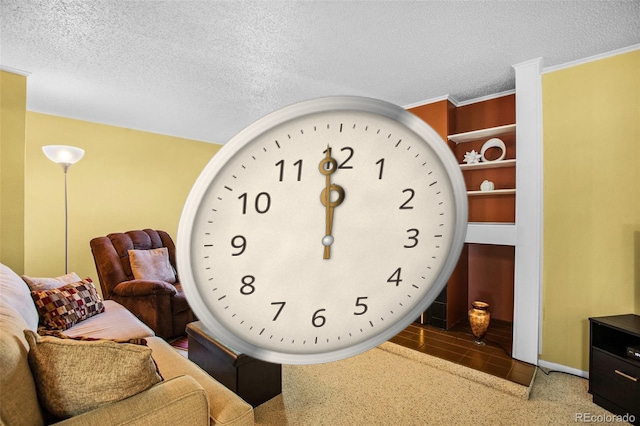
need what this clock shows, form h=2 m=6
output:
h=11 m=59
